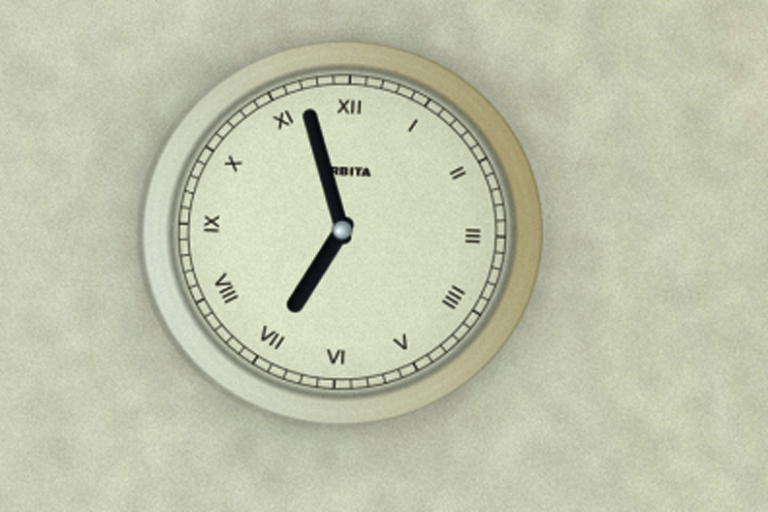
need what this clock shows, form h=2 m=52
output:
h=6 m=57
